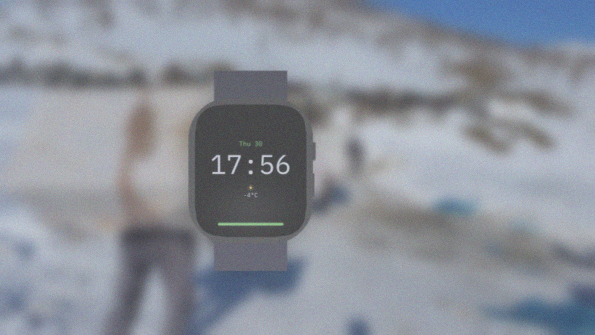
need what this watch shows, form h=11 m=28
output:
h=17 m=56
